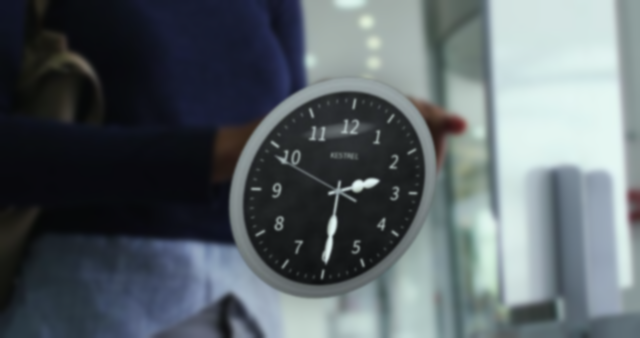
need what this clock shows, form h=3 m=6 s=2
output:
h=2 m=29 s=49
